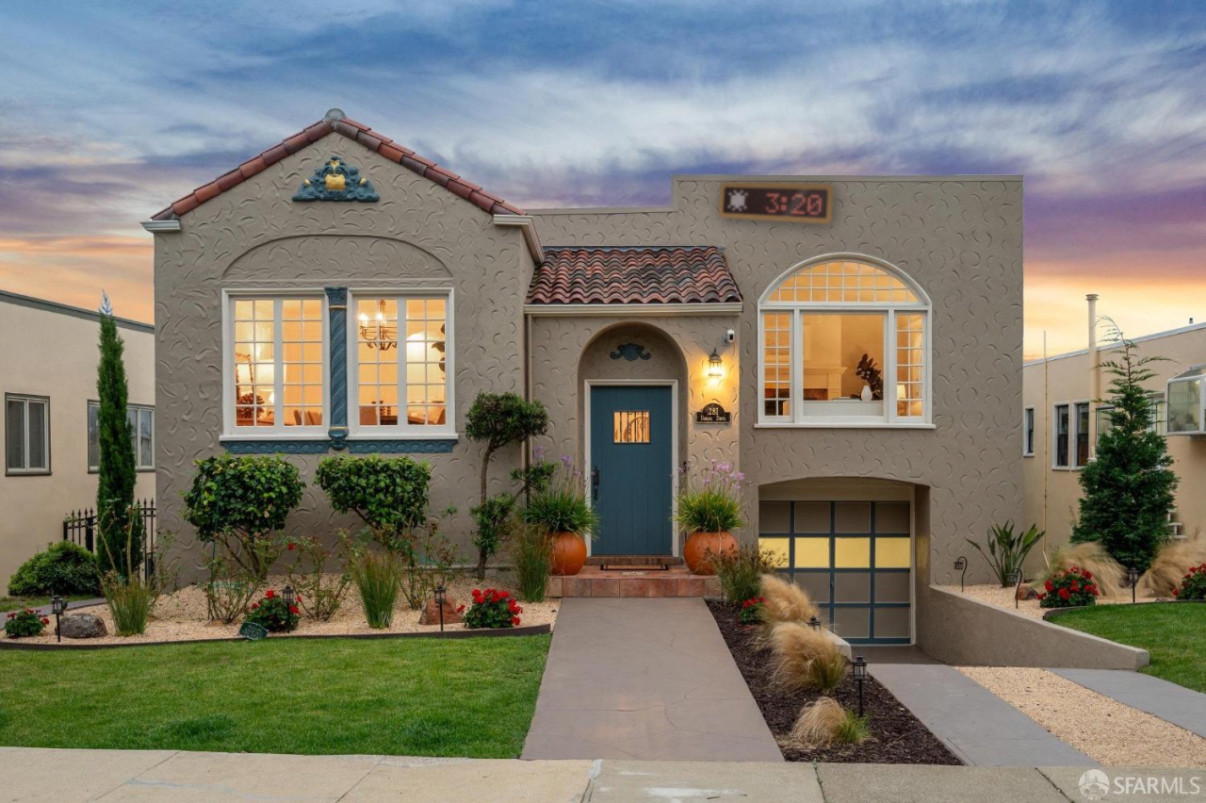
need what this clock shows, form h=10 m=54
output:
h=3 m=20
